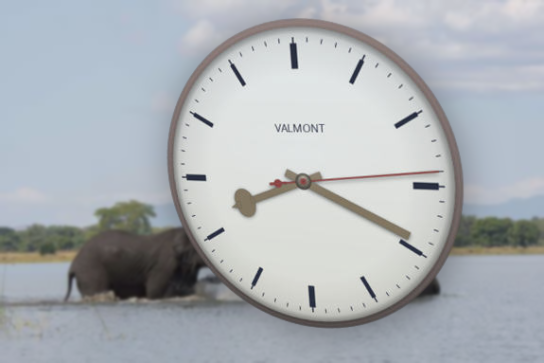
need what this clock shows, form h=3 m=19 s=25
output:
h=8 m=19 s=14
